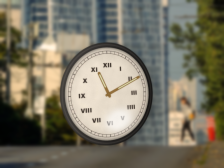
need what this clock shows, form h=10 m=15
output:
h=11 m=11
